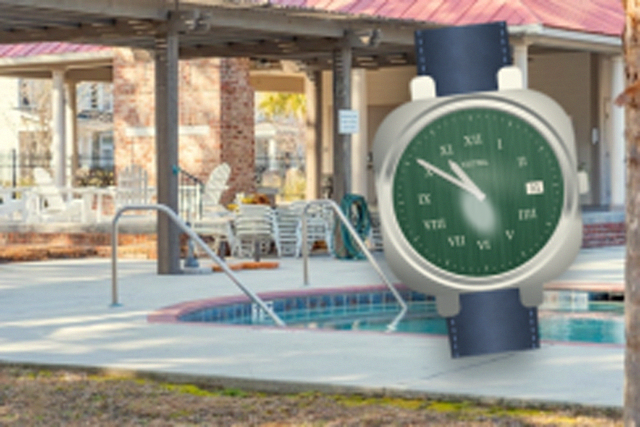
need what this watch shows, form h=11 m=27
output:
h=10 m=51
